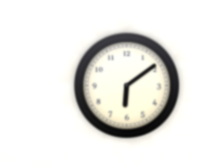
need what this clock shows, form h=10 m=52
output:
h=6 m=9
